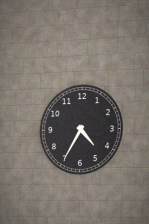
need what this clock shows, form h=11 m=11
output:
h=4 m=35
